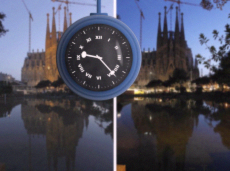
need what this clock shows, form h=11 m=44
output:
h=9 m=23
